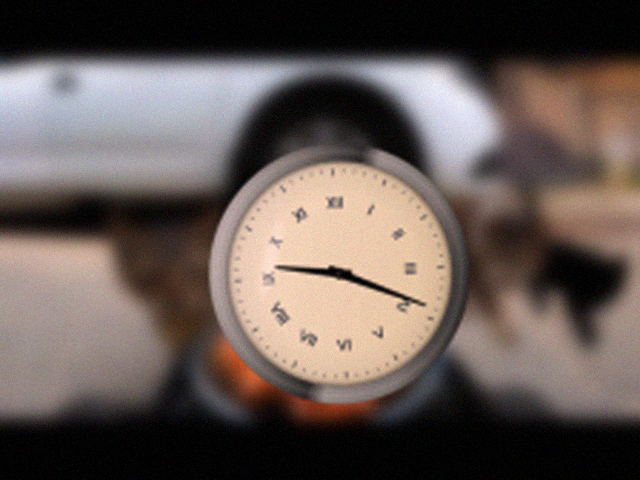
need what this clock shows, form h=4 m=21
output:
h=9 m=19
